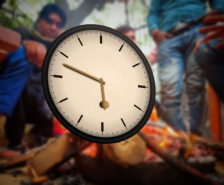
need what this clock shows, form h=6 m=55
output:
h=5 m=48
